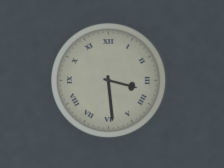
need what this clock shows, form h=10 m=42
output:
h=3 m=29
